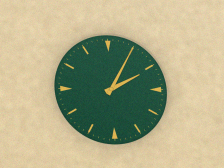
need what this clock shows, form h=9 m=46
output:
h=2 m=5
